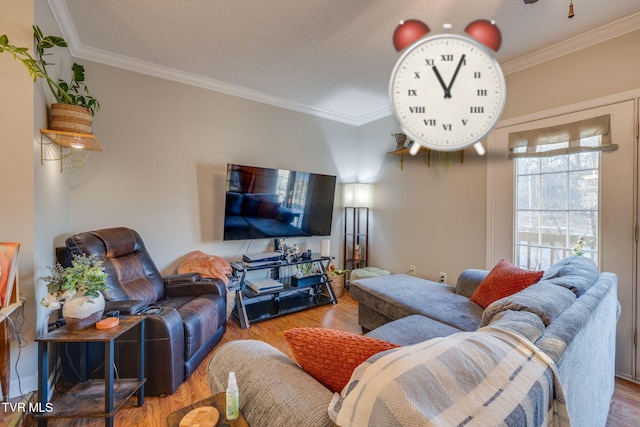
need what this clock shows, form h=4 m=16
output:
h=11 m=4
